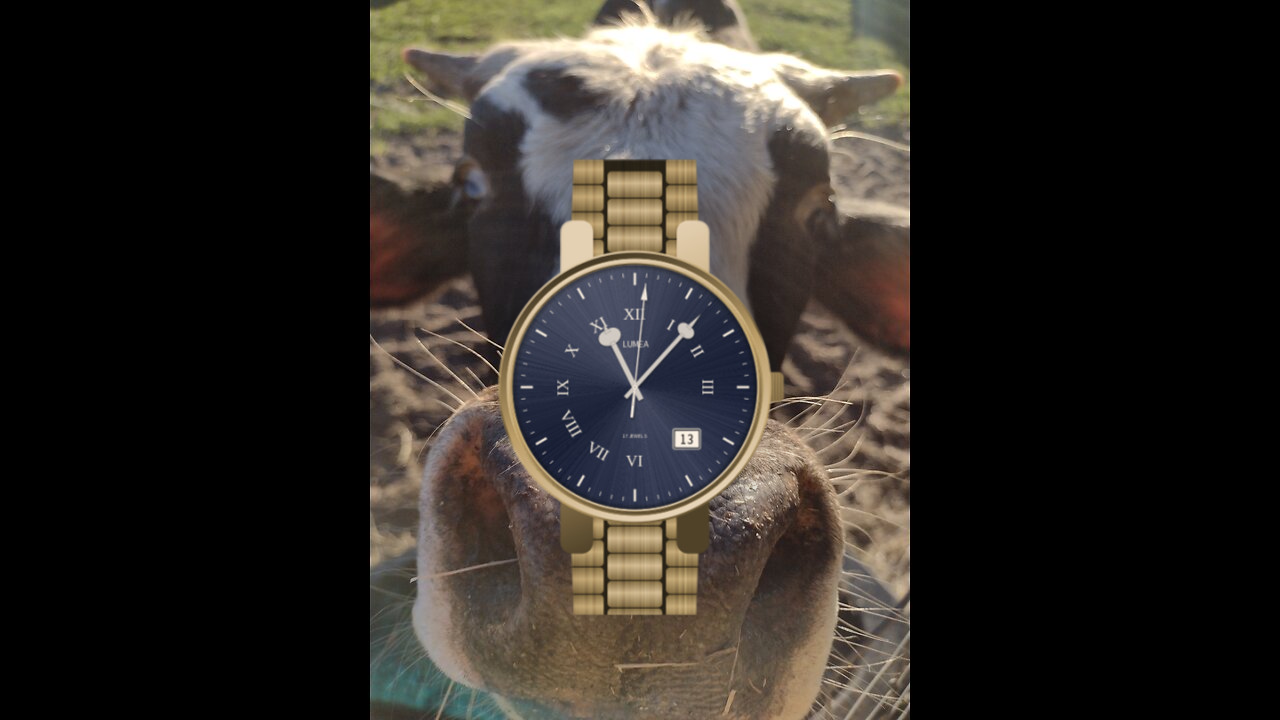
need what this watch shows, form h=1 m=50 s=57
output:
h=11 m=7 s=1
